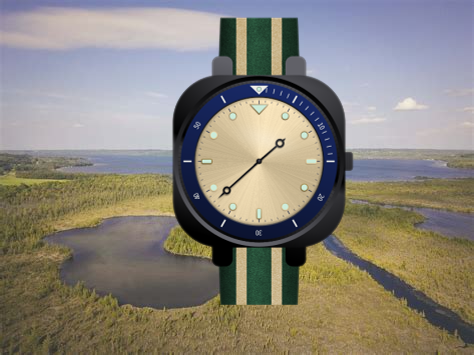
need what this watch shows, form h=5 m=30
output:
h=1 m=38
